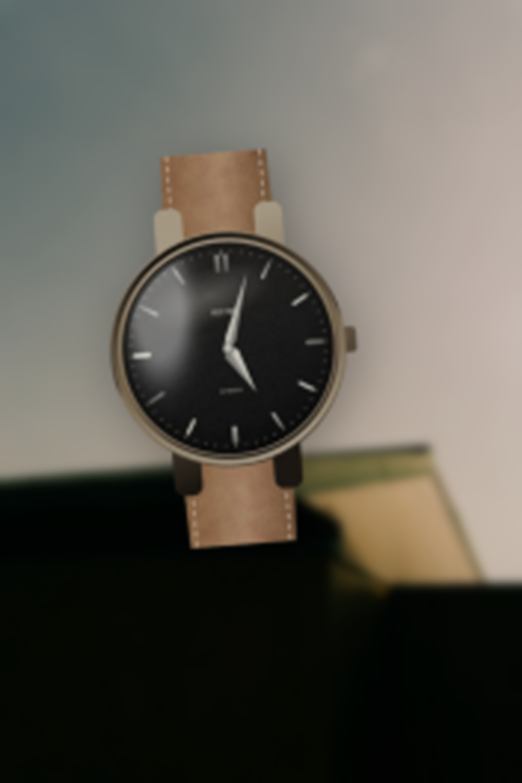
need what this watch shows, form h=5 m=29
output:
h=5 m=3
